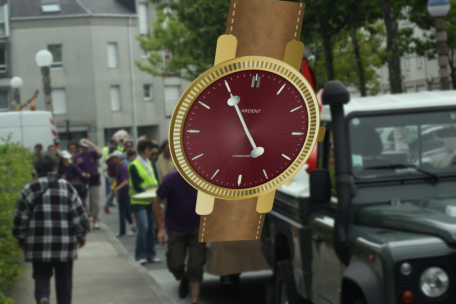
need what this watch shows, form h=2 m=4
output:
h=4 m=55
